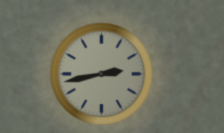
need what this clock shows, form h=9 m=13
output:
h=2 m=43
